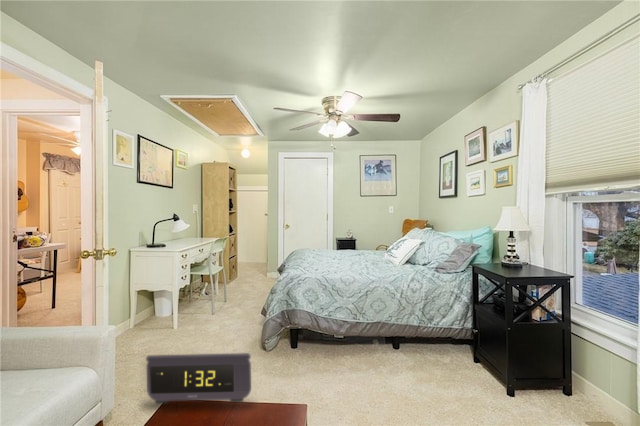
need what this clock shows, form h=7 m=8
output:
h=1 m=32
